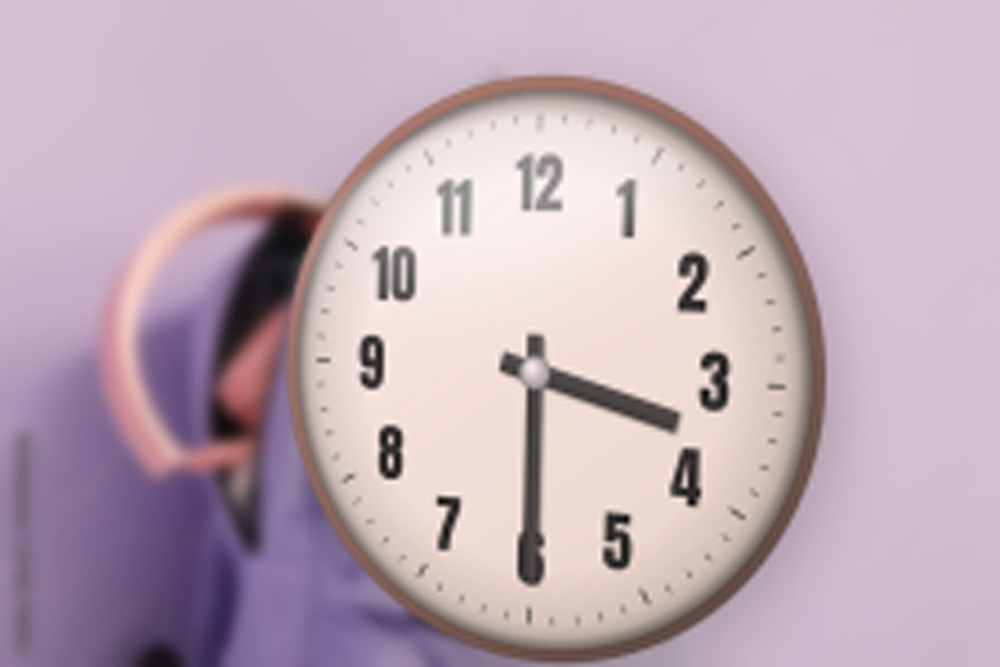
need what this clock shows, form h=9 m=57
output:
h=3 m=30
